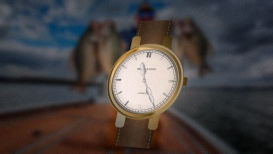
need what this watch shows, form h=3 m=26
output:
h=11 m=25
